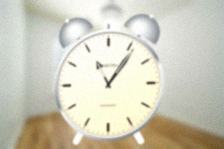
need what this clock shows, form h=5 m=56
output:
h=11 m=6
